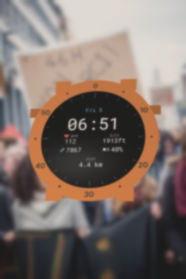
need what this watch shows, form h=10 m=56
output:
h=6 m=51
